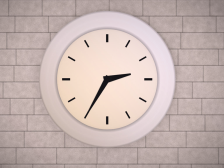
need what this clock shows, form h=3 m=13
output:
h=2 m=35
